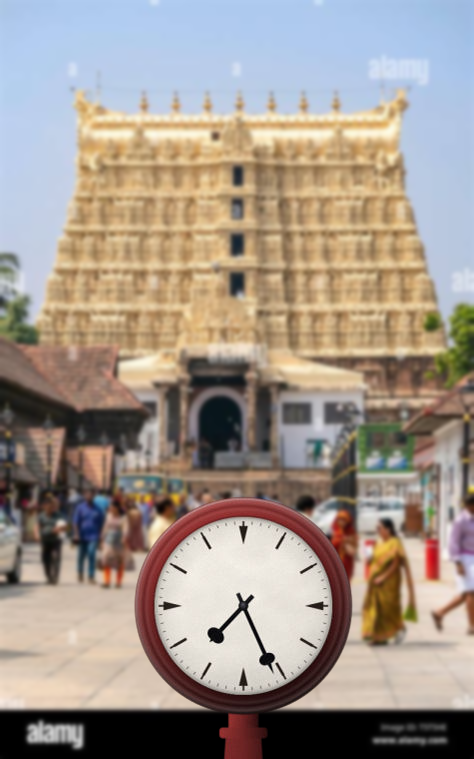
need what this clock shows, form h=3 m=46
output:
h=7 m=26
